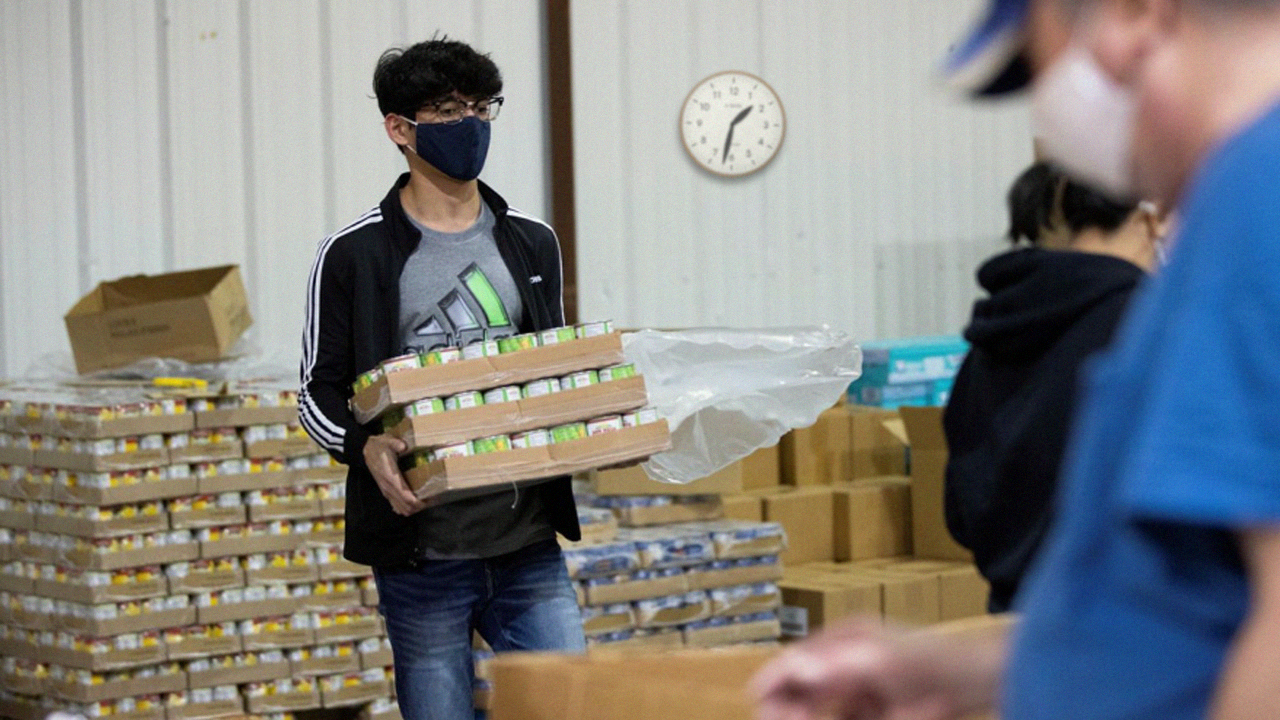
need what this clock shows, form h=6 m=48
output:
h=1 m=32
